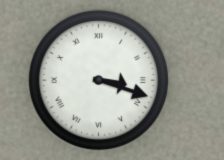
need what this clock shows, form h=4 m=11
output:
h=3 m=18
